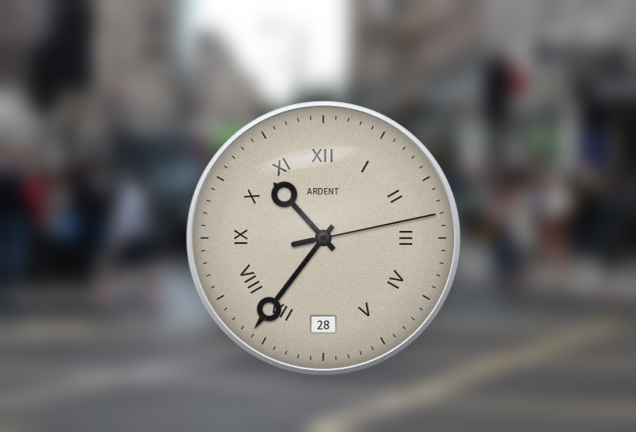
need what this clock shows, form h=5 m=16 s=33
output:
h=10 m=36 s=13
